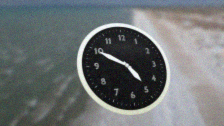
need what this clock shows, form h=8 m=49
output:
h=4 m=50
